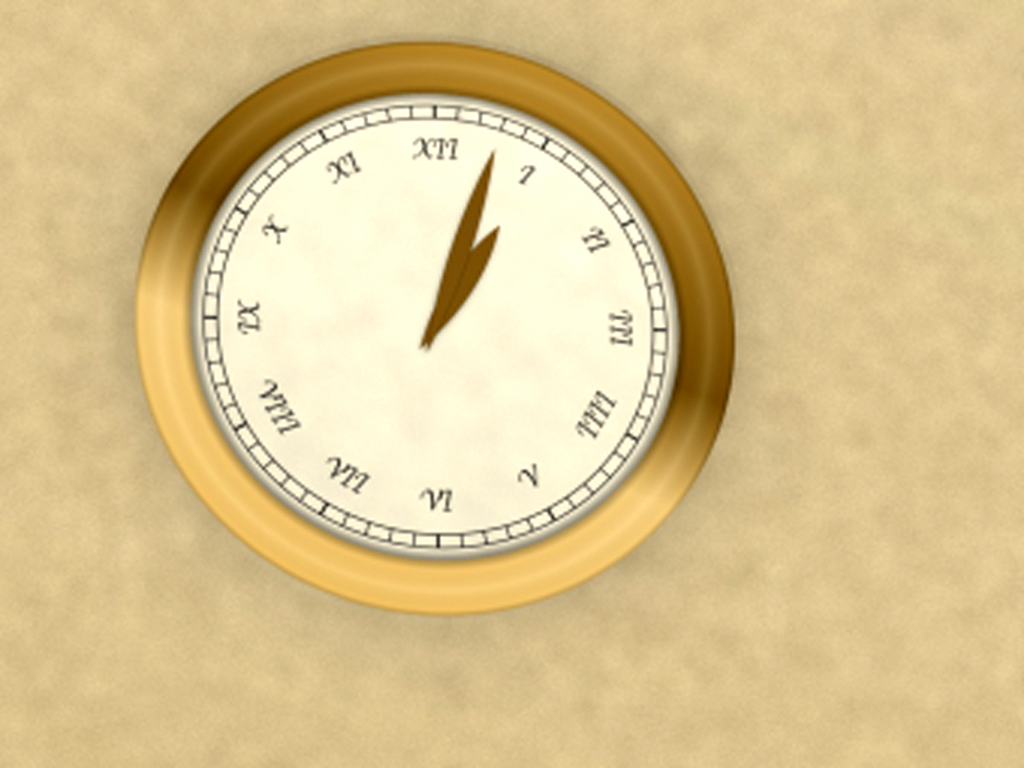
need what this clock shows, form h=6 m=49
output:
h=1 m=3
